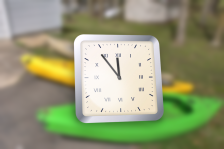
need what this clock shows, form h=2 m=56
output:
h=11 m=54
